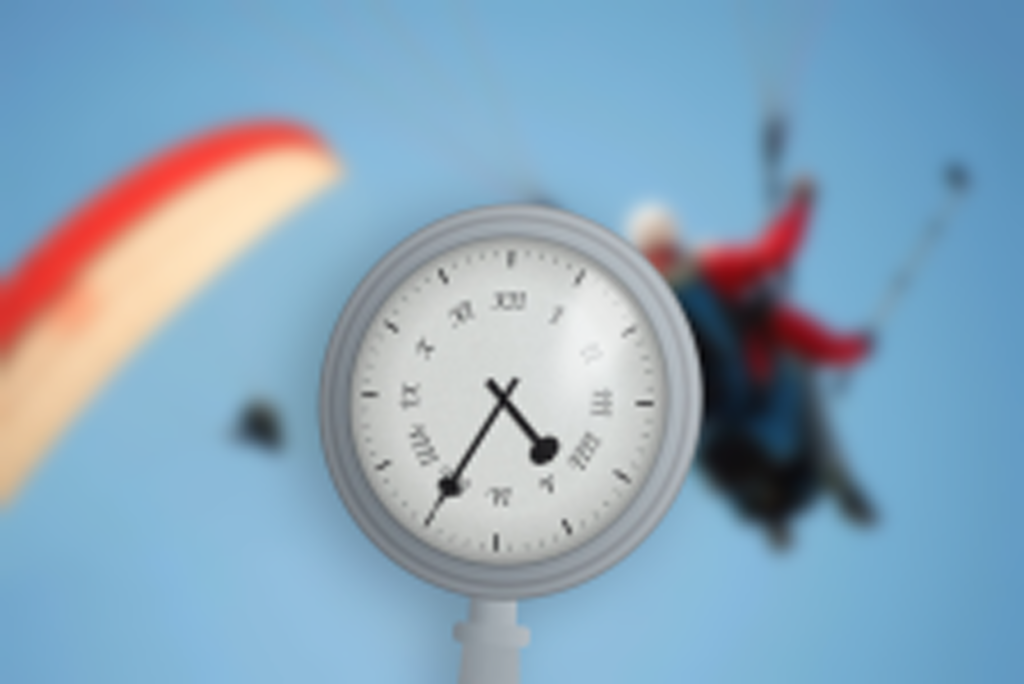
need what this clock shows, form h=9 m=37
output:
h=4 m=35
